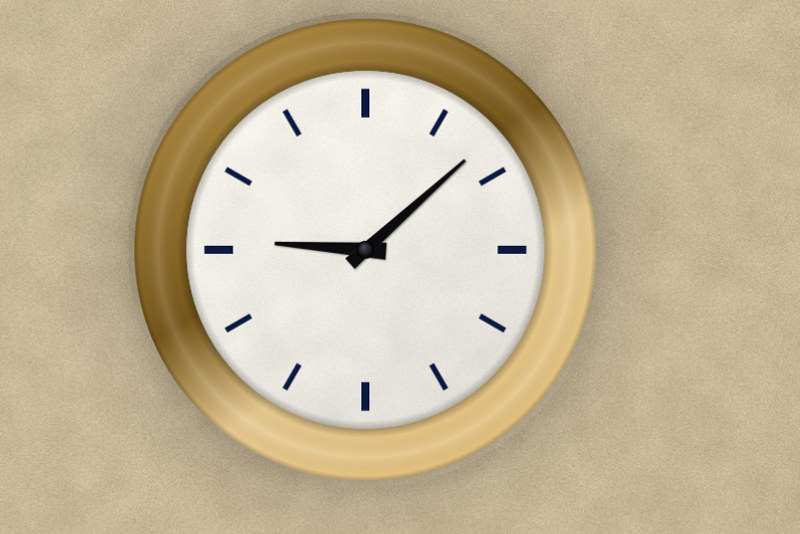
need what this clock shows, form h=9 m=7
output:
h=9 m=8
